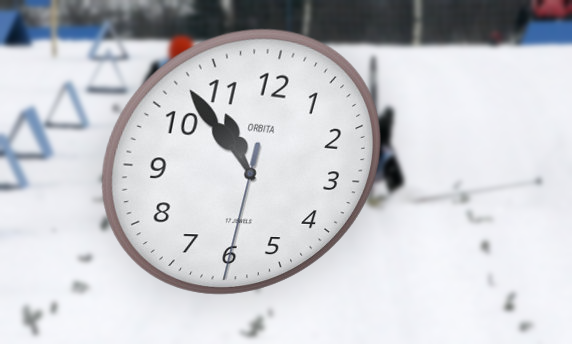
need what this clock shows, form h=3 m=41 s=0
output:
h=10 m=52 s=30
